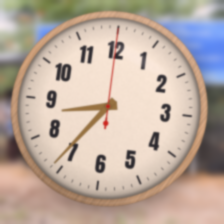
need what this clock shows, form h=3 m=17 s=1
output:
h=8 m=36 s=0
